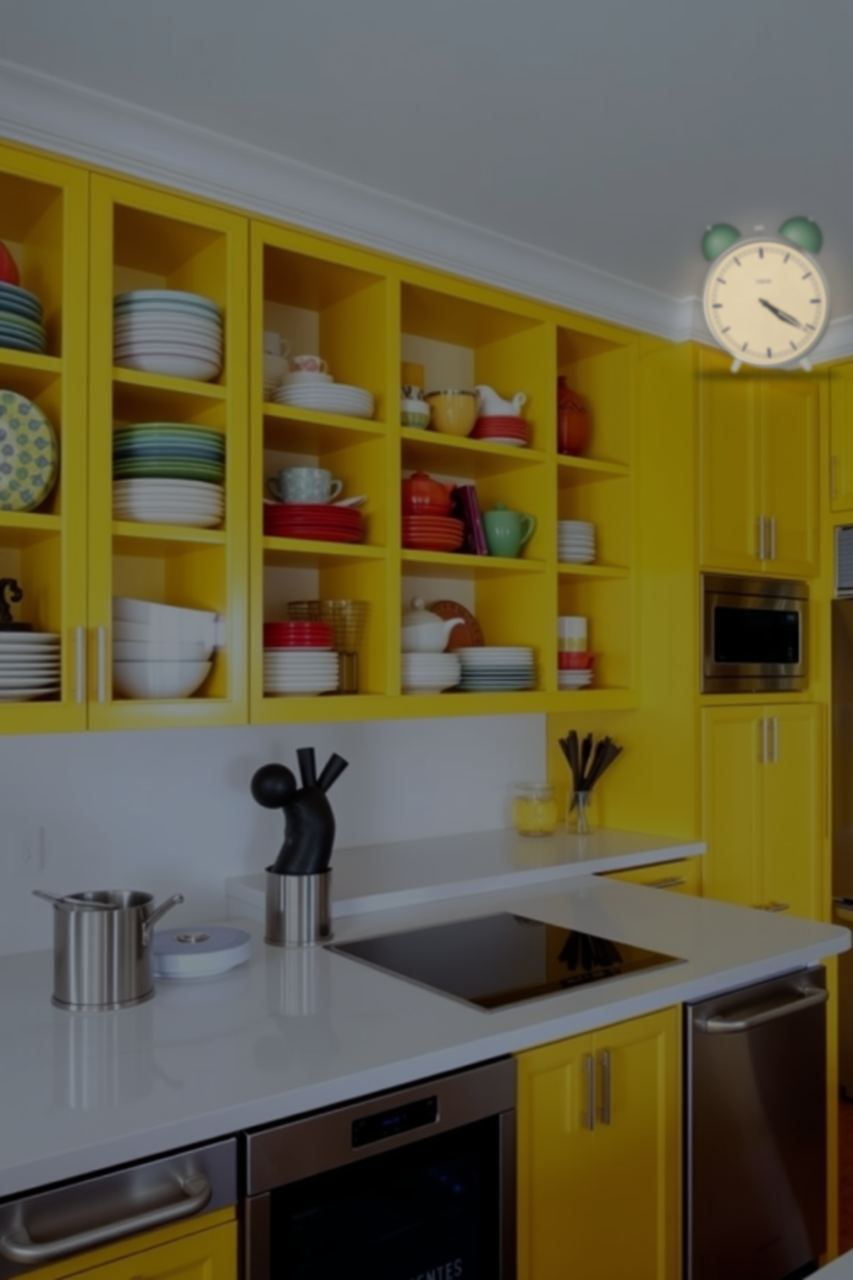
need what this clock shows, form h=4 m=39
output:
h=4 m=21
